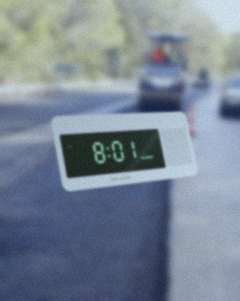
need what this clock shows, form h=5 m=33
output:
h=8 m=1
